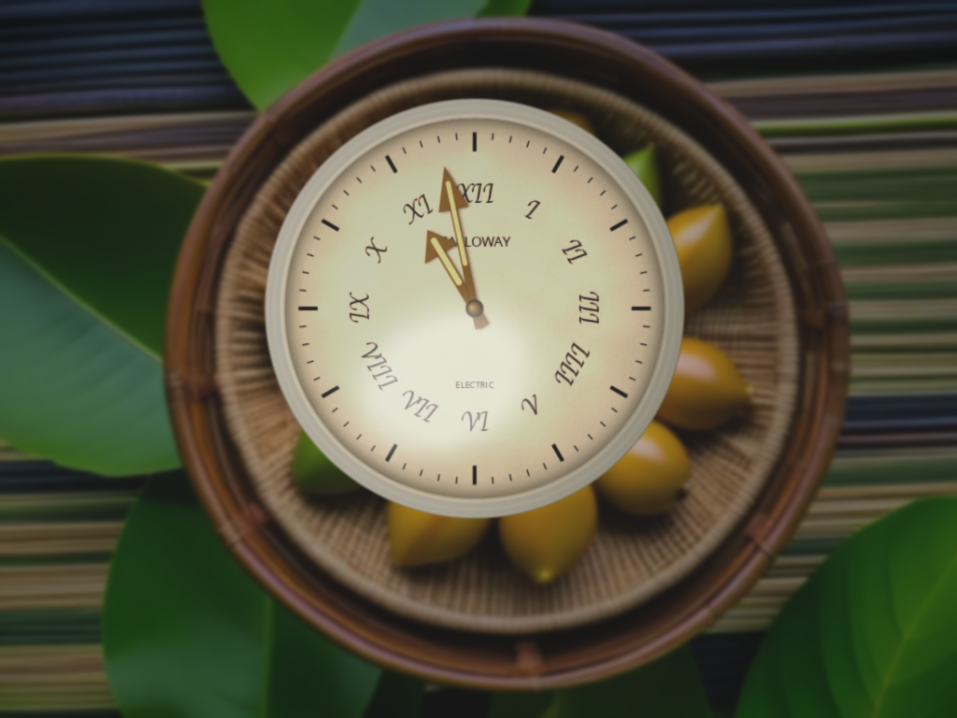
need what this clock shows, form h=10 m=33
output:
h=10 m=58
